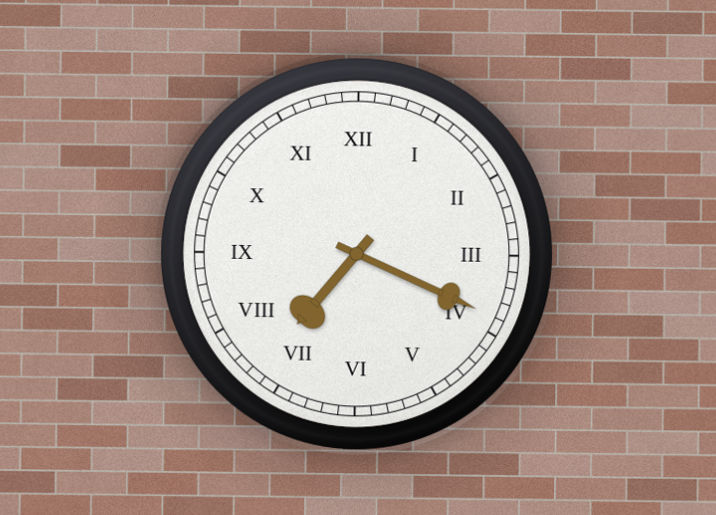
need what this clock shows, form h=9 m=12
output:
h=7 m=19
